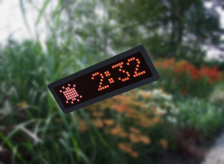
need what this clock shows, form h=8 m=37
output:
h=2 m=32
